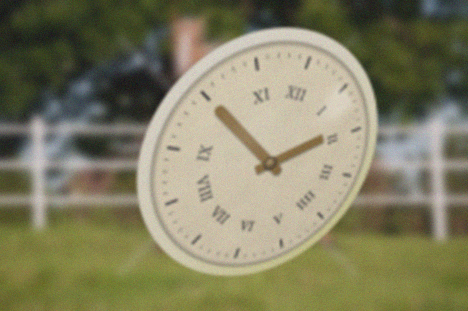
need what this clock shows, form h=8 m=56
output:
h=1 m=50
